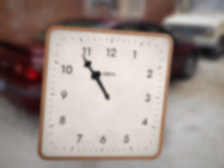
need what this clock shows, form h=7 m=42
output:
h=10 m=54
